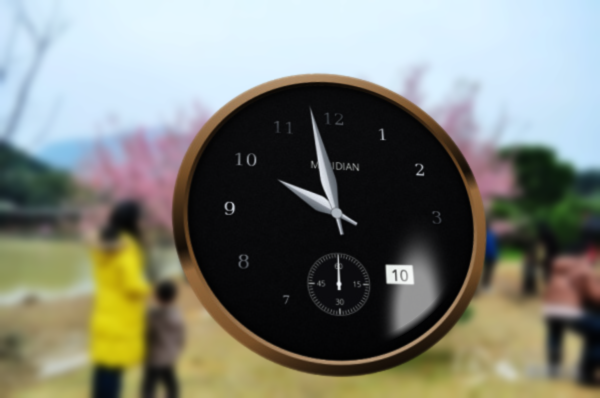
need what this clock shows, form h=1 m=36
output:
h=9 m=58
